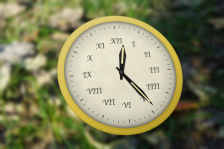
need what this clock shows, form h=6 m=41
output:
h=12 m=24
